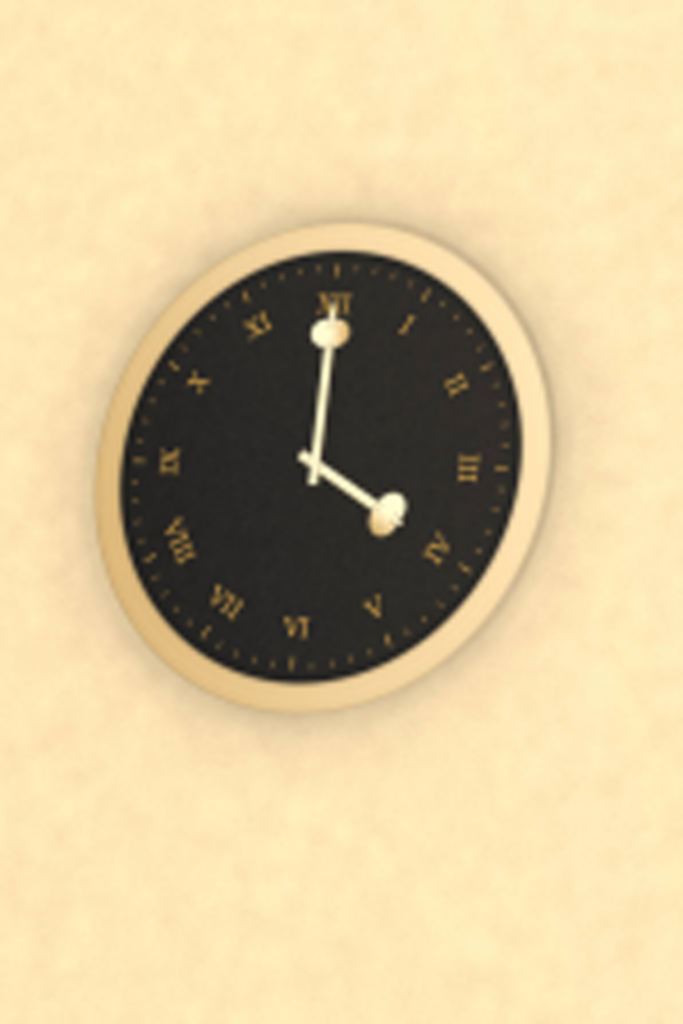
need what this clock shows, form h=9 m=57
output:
h=4 m=0
